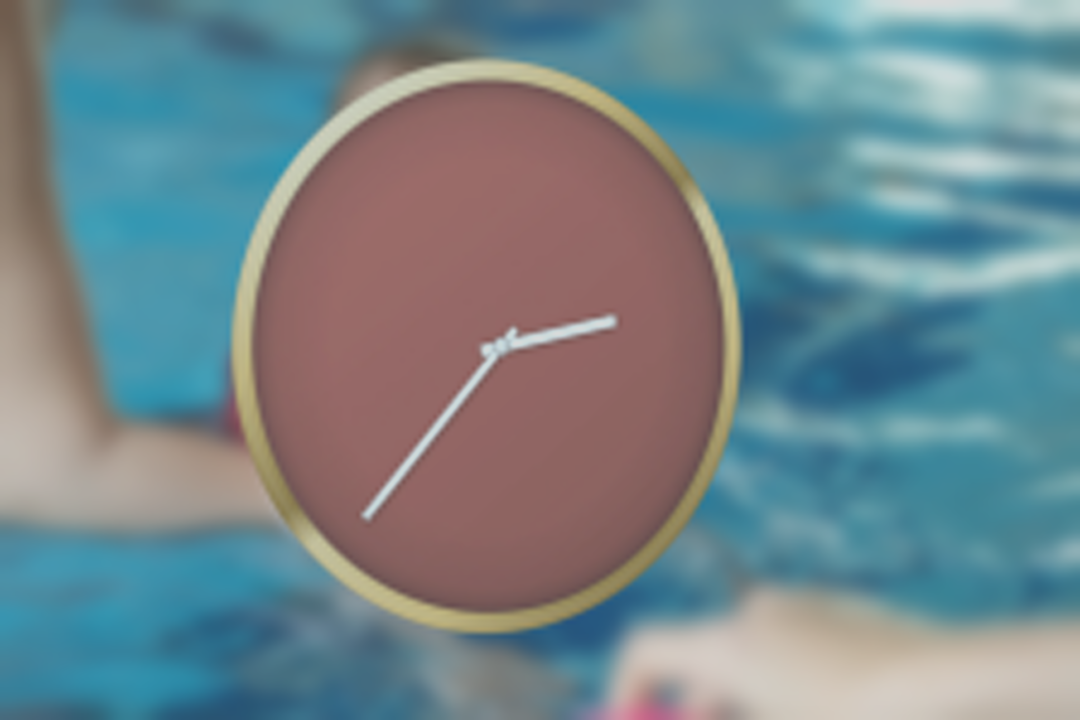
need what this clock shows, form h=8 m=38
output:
h=2 m=37
